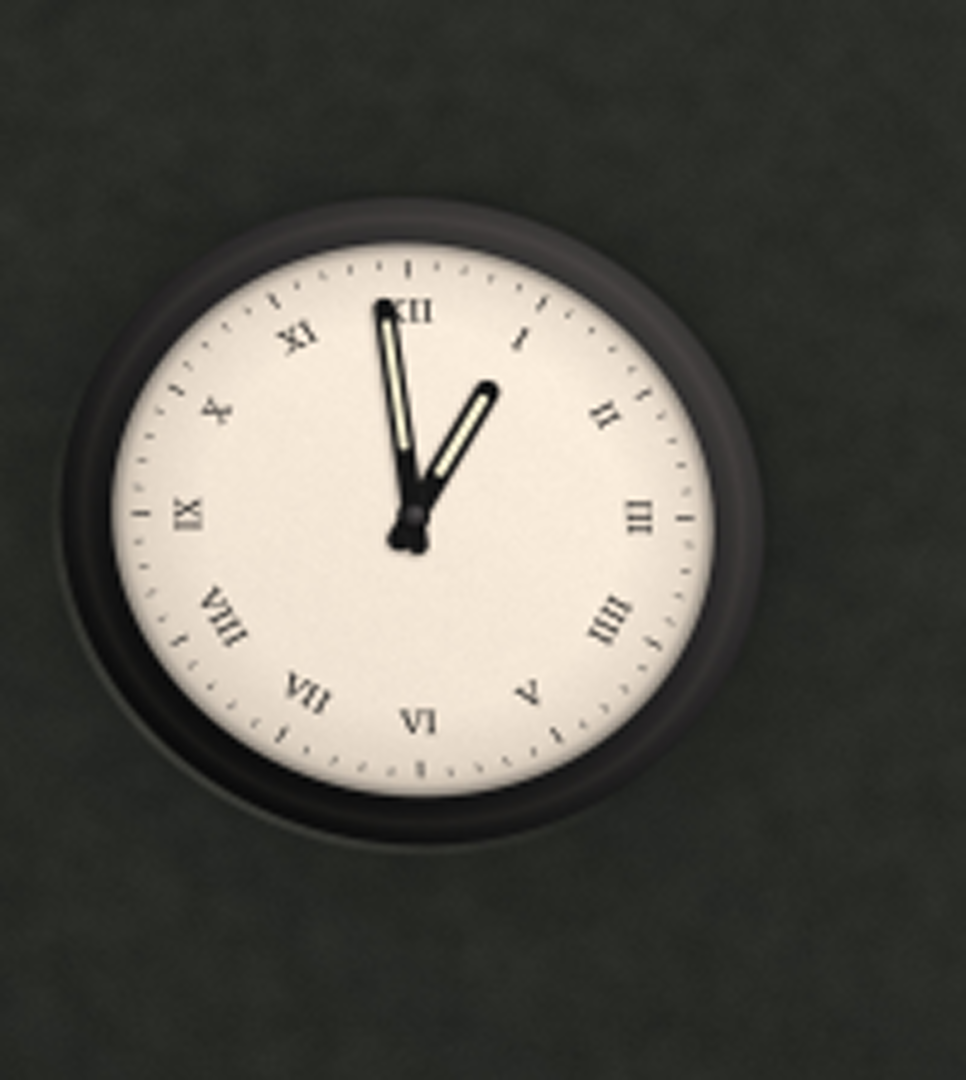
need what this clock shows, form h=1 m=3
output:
h=12 m=59
